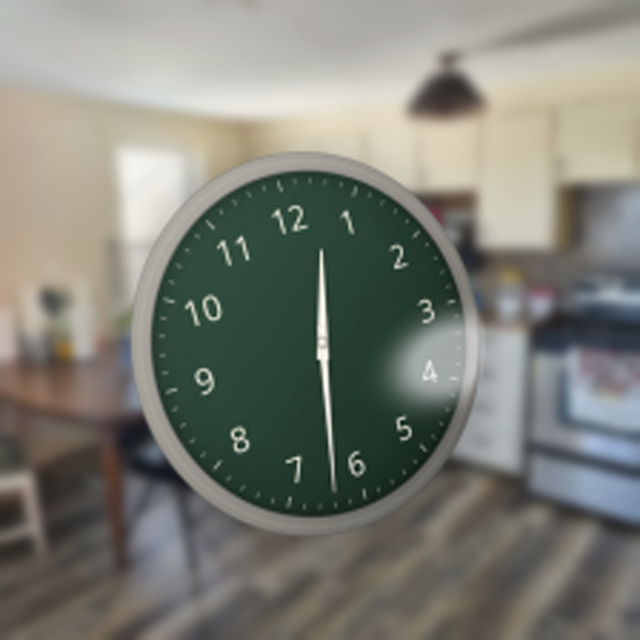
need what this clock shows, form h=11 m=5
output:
h=12 m=32
